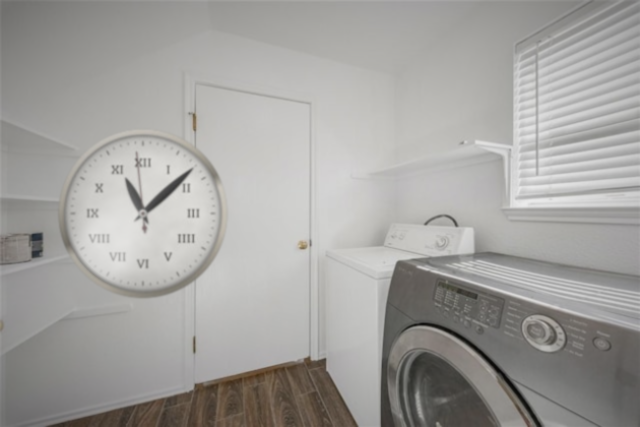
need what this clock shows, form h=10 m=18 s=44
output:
h=11 m=7 s=59
